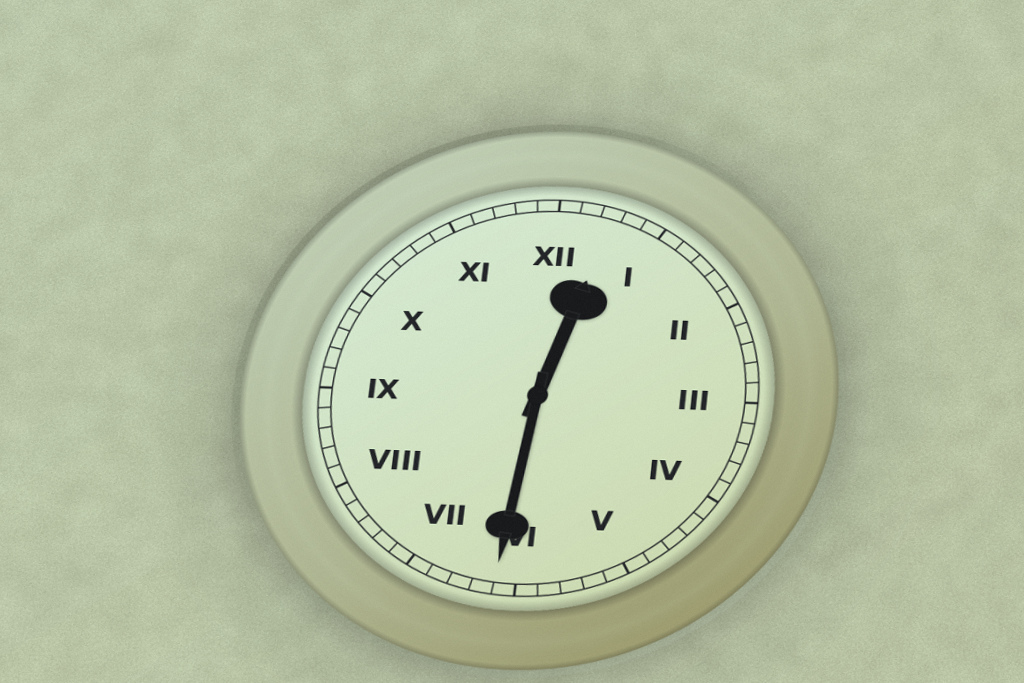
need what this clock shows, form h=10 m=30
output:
h=12 m=31
